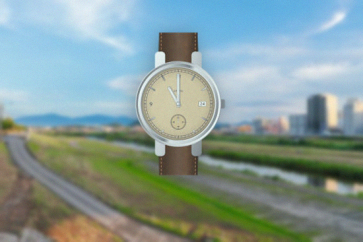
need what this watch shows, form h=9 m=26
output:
h=11 m=0
